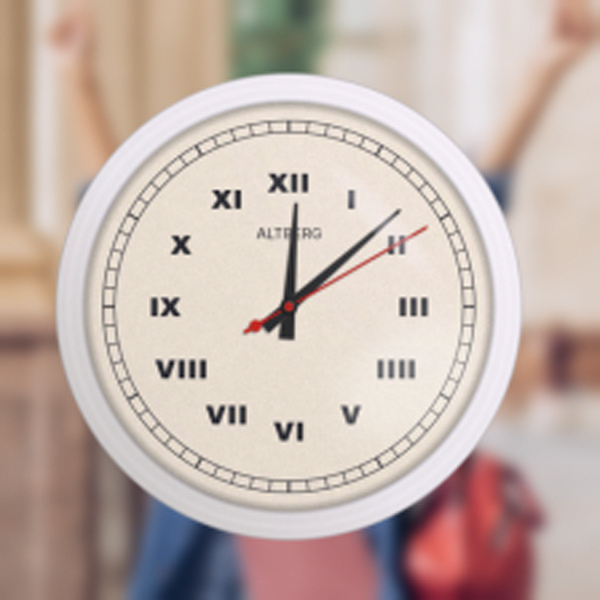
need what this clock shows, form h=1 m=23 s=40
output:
h=12 m=8 s=10
